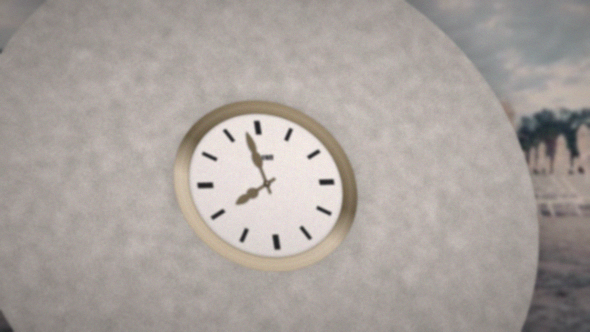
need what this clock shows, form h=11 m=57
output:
h=7 m=58
